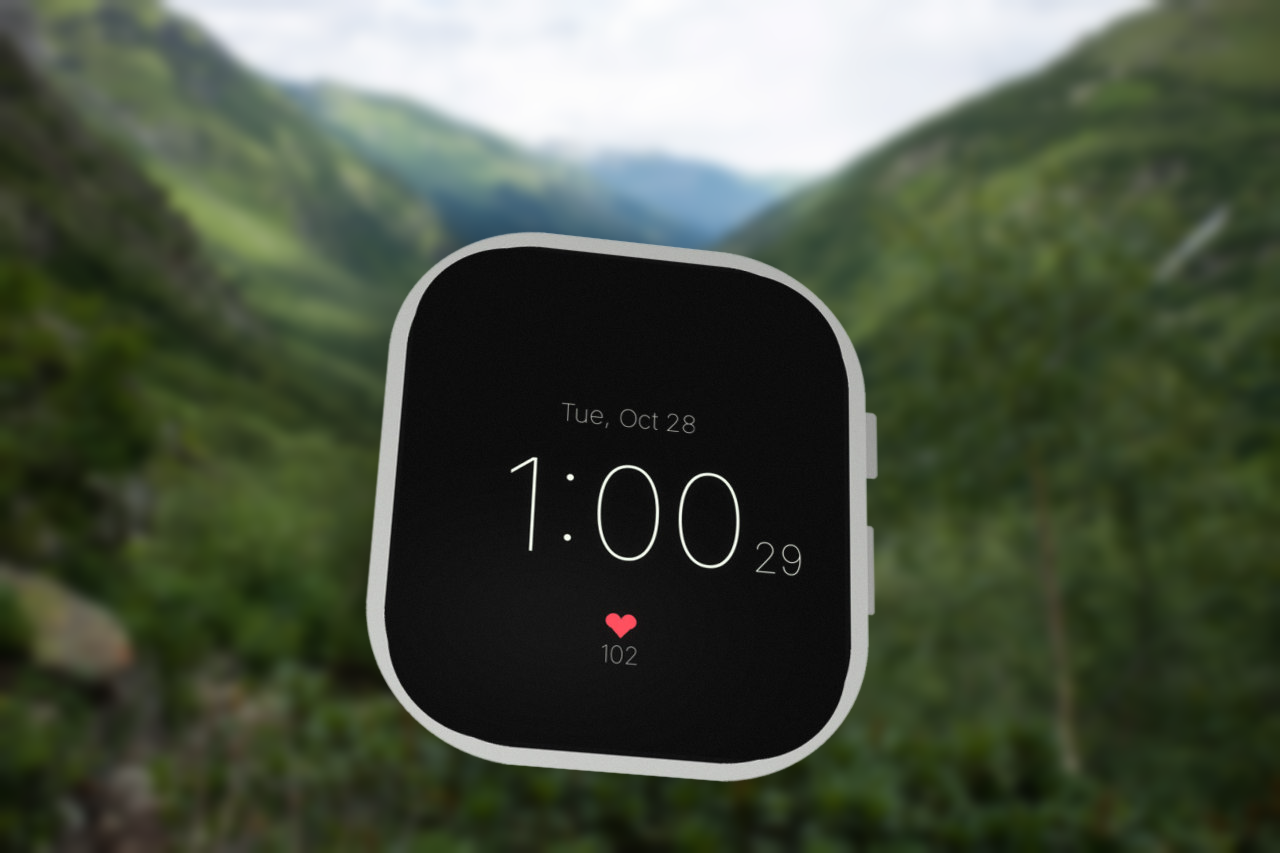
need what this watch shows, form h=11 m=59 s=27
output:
h=1 m=0 s=29
